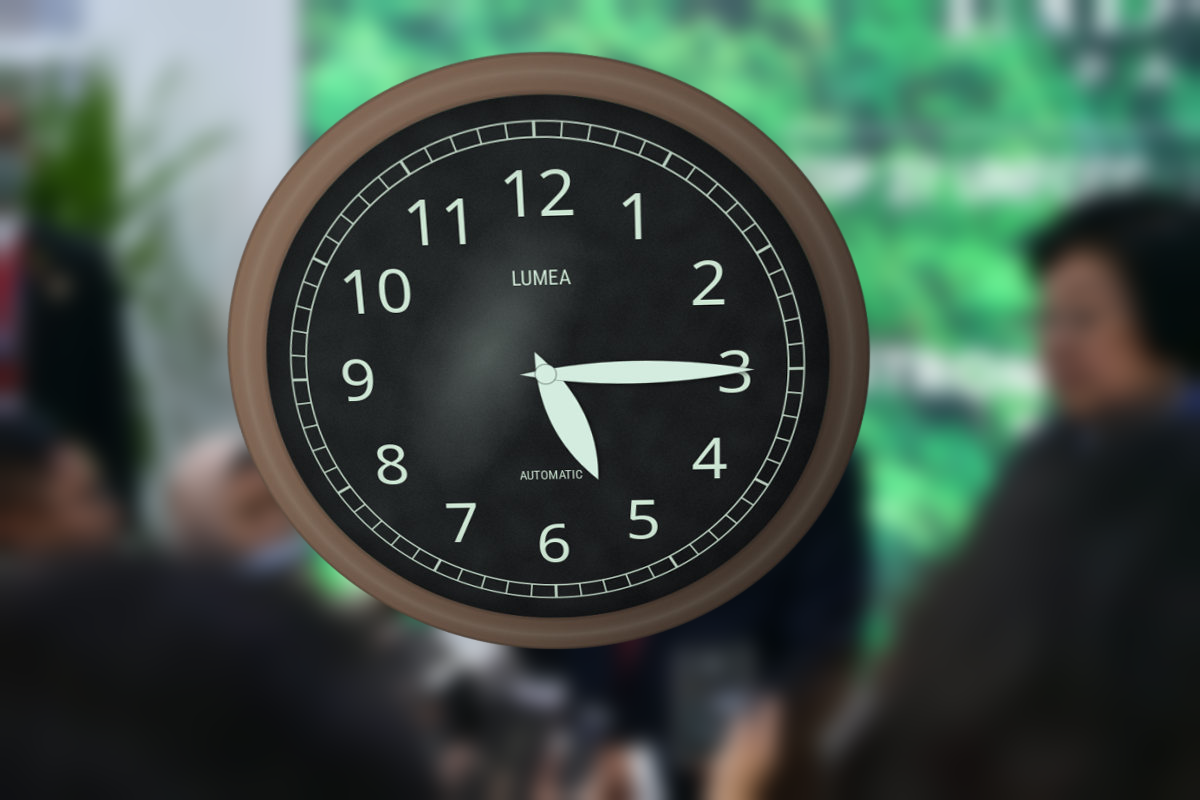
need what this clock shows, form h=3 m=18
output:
h=5 m=15
